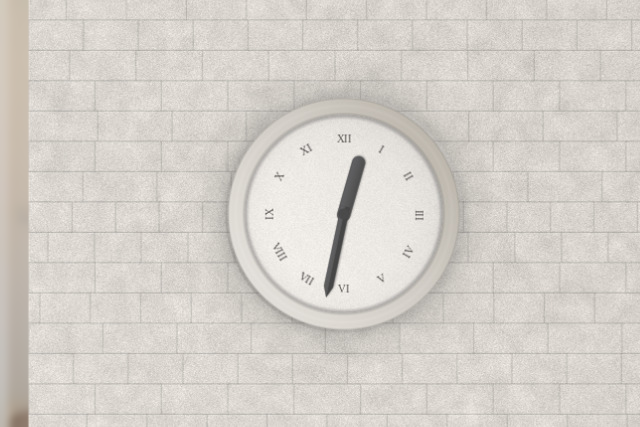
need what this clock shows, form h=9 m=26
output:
h=12 m=32
